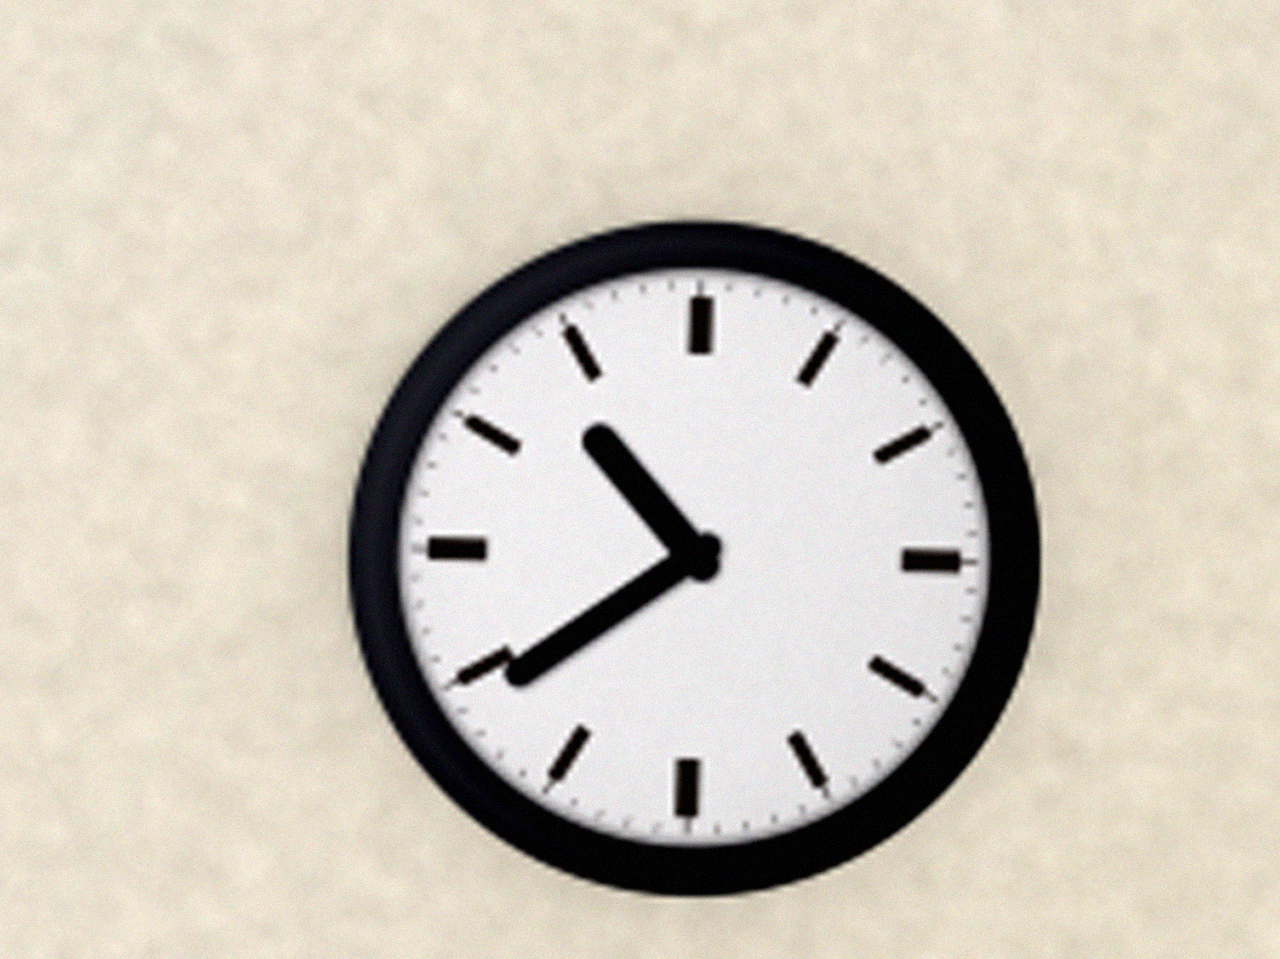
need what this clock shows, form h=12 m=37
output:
h=10 m=39
